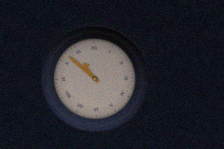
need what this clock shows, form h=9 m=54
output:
h=10 m=52
